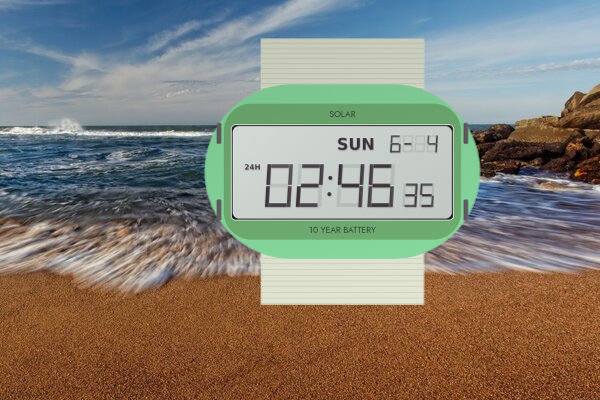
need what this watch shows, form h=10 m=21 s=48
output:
h=2 m=46 s=35
